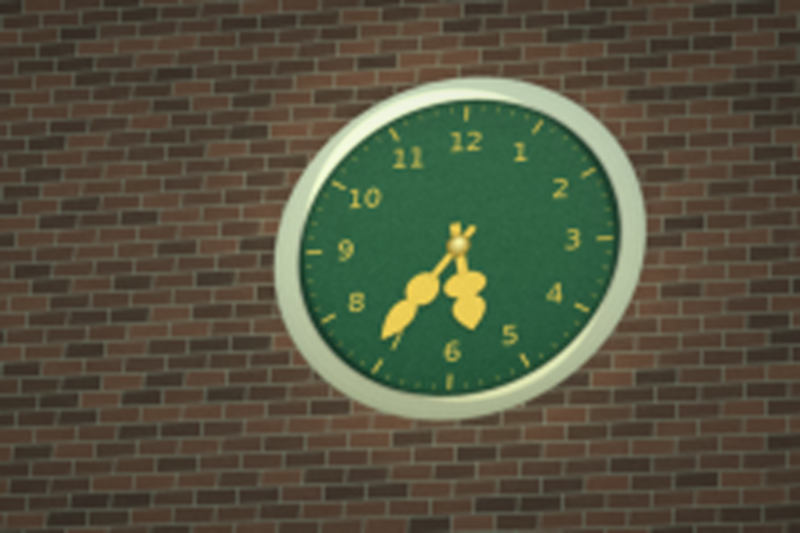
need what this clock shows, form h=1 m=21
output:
h=5 m=36
